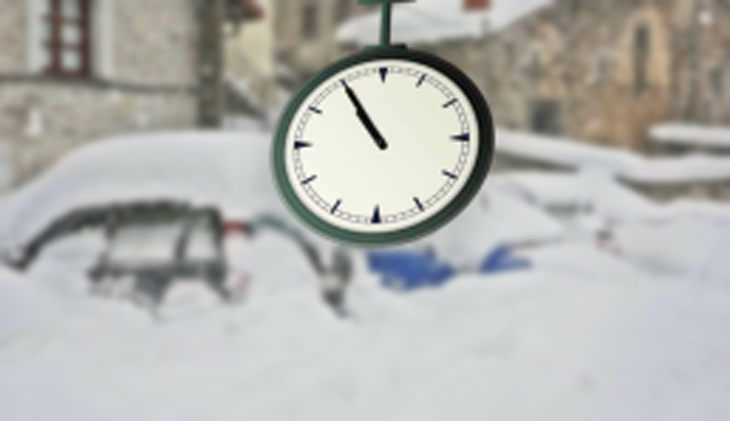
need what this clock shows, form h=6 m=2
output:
h=10 m=55
